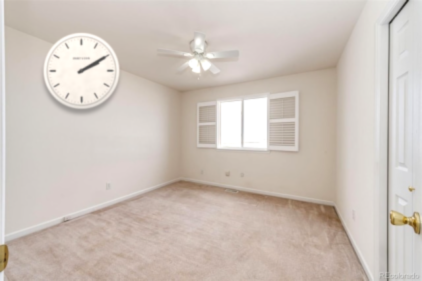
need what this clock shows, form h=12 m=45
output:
h=2 m=10
